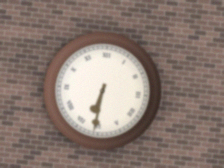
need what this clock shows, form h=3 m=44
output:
h=6 m=31
